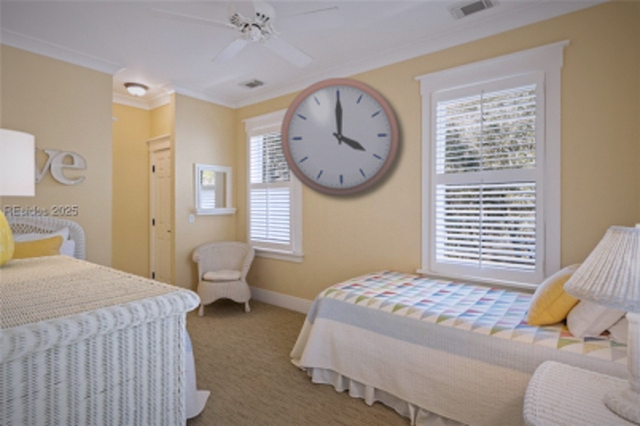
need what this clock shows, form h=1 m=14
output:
h=4 m=0
